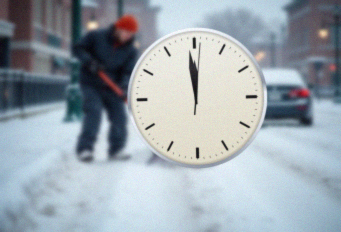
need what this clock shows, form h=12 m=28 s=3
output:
h=11 m=59 s=1
